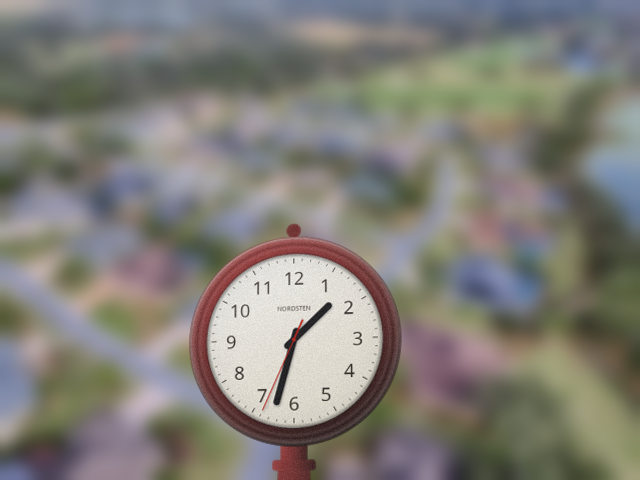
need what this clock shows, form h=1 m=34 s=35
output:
h=1 m=32 s=34
